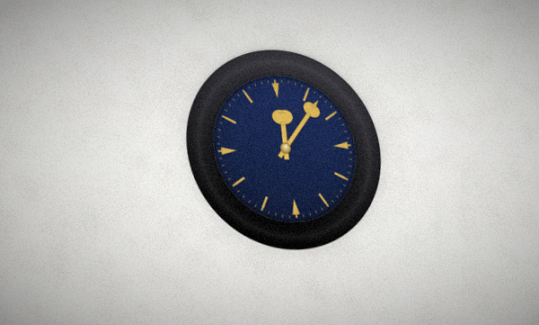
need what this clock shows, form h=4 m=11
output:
h=12 m=7
